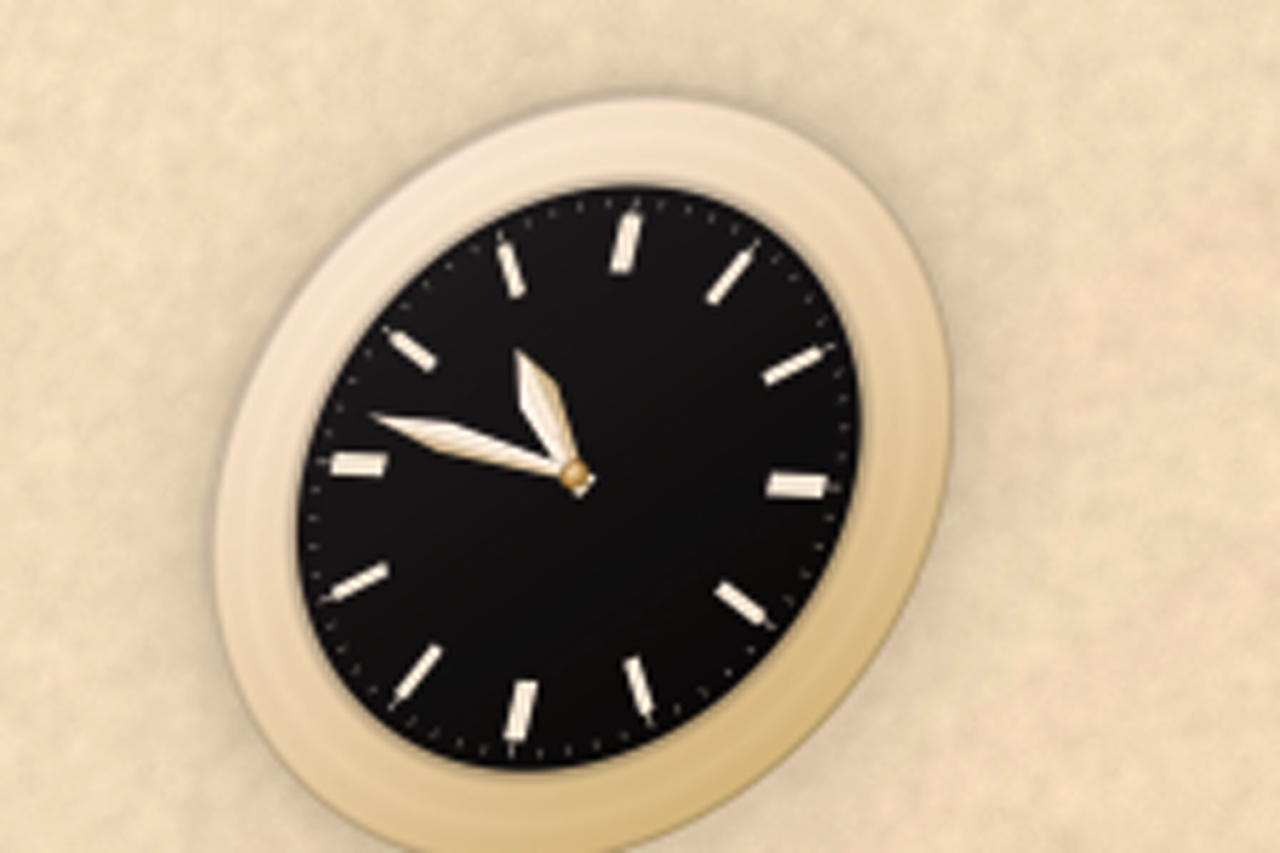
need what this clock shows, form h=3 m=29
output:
h=10 m=47
